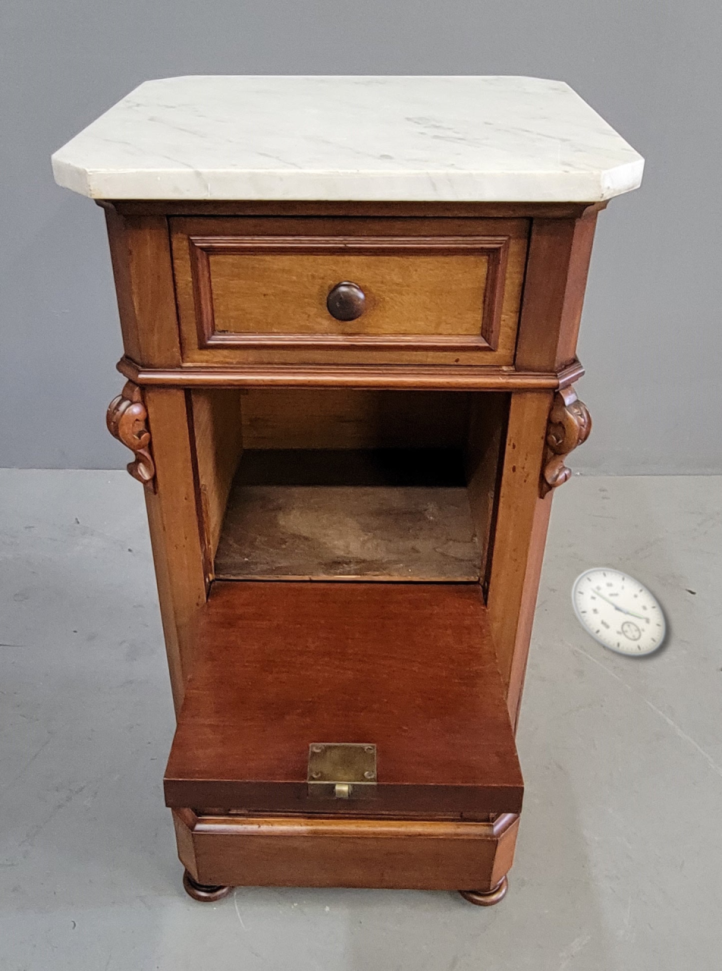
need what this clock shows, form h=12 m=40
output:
h=3 m=53
